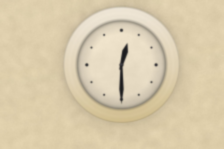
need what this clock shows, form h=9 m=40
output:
h=12 m=30
